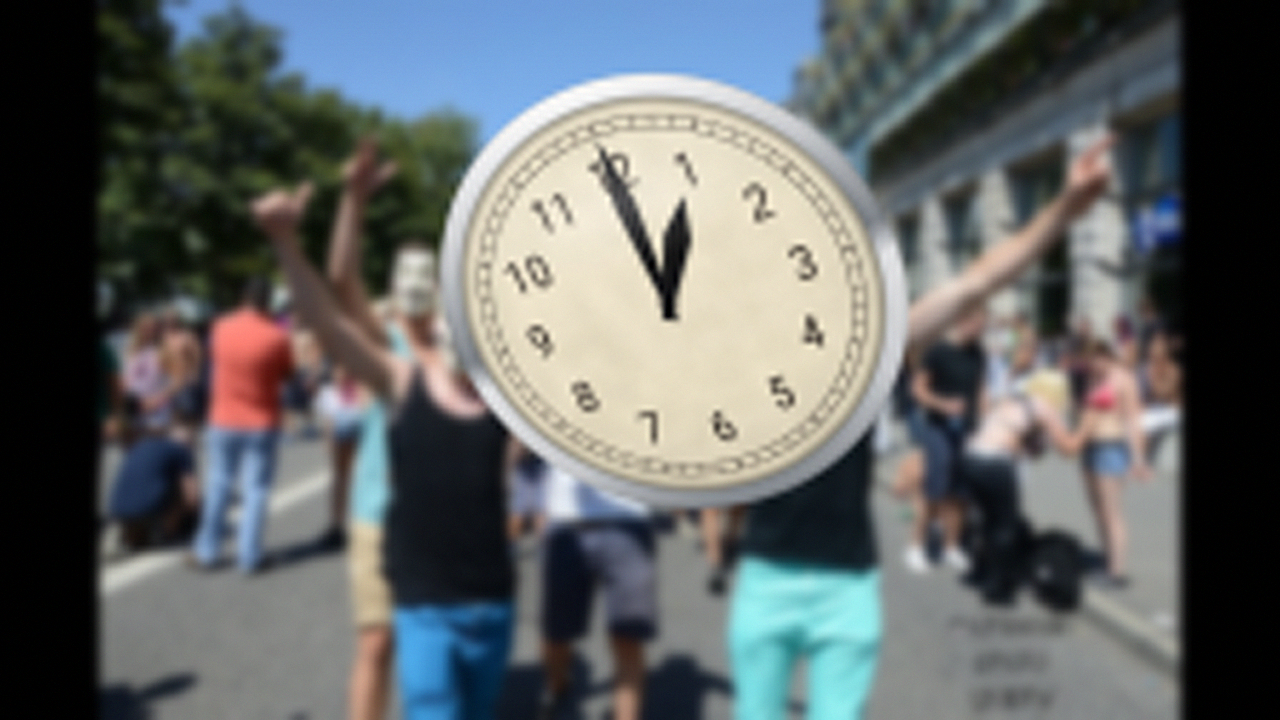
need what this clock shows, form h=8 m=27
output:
h=1 m=0
